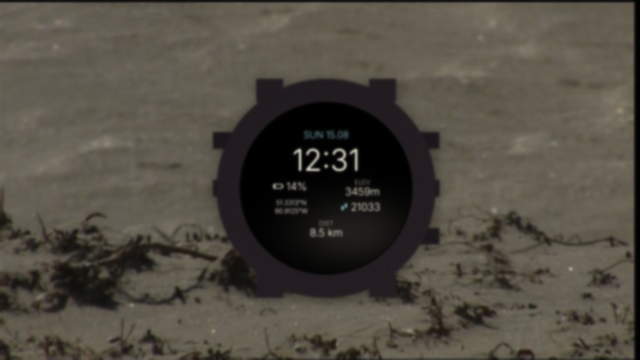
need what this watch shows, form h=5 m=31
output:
h=12 m=31
